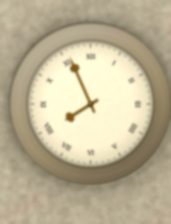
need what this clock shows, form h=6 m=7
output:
h=7 m=56
